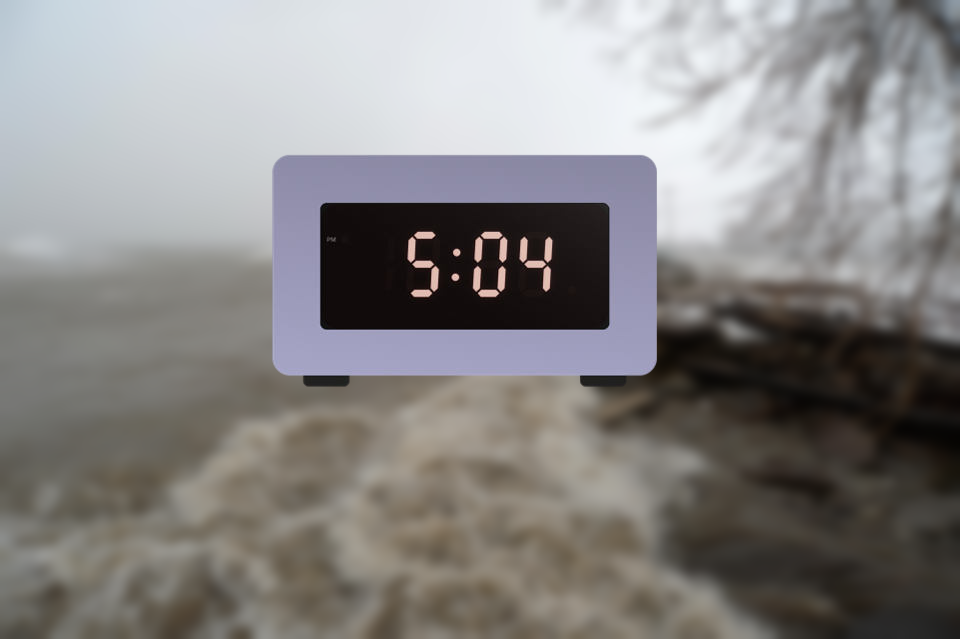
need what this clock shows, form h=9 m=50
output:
h=5 m=4
